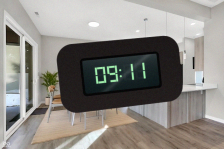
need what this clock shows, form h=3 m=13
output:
h=9 m=11
